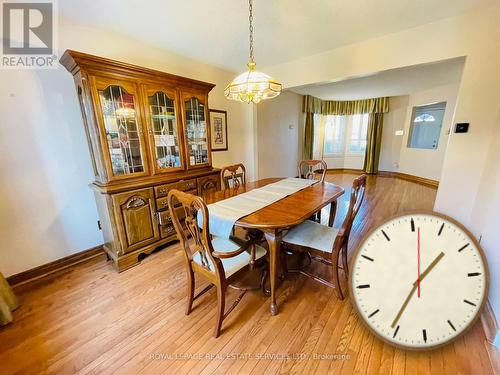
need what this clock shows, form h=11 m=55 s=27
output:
h=1 m=36 s=1
